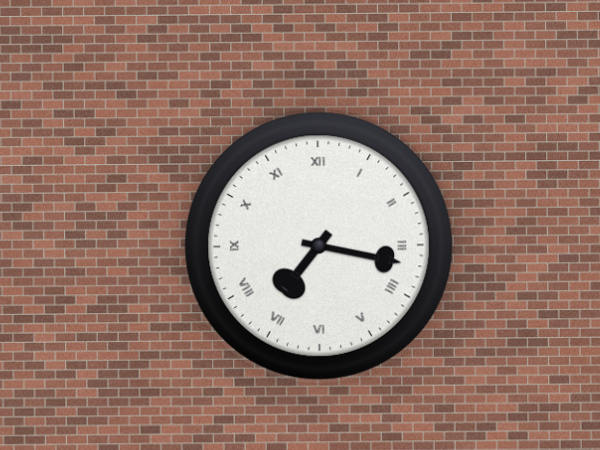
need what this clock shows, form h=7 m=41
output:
h=7 m=17
